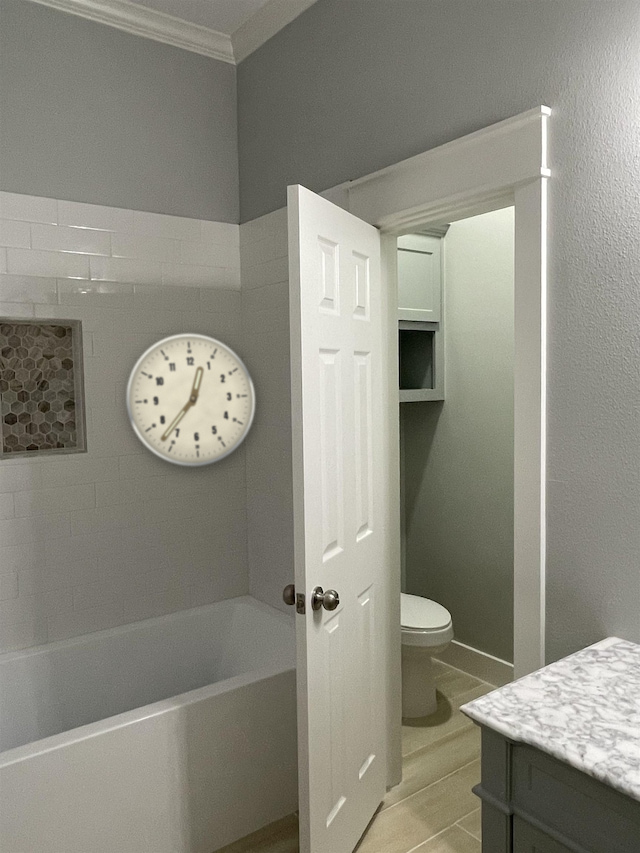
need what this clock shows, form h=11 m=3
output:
h=12 m=37
